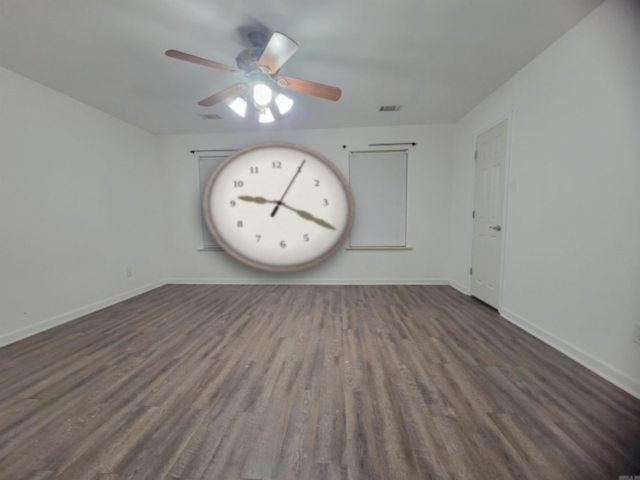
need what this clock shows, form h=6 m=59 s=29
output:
h=9 m=20 s=5
